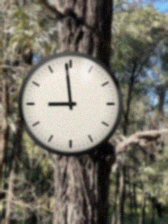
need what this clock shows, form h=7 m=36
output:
h=8 m=59
